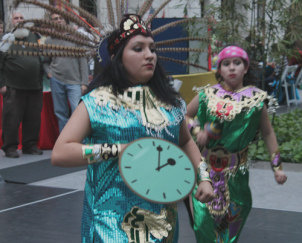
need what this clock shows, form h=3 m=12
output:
h=2 m=2
